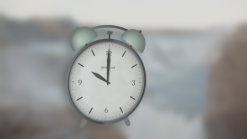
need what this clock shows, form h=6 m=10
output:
h=10 m=0
